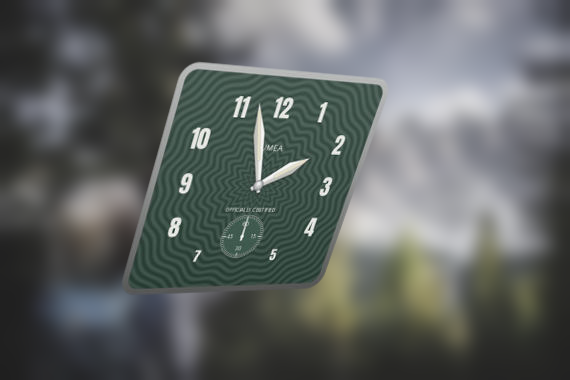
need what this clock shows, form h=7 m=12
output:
h=1 m=57
